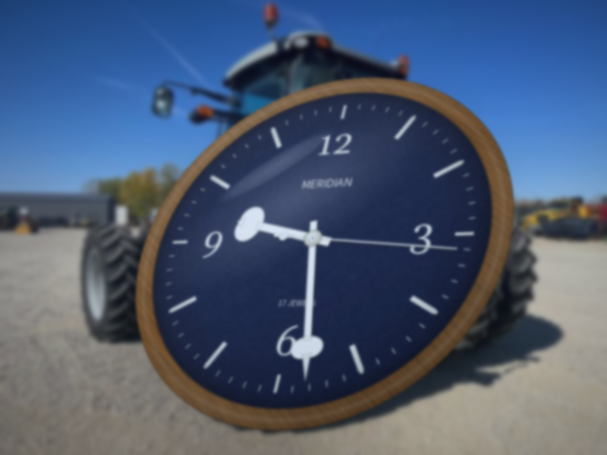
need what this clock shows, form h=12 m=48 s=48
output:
h=9 m=28 s=16
